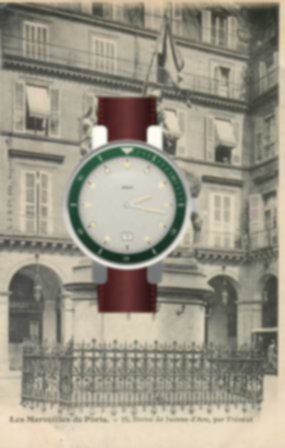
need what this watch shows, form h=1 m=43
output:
h=2 m=17
